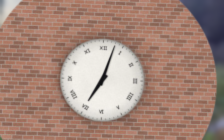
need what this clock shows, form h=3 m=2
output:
h=7 m=3
